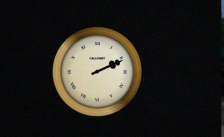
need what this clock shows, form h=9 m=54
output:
h=2 m=11
